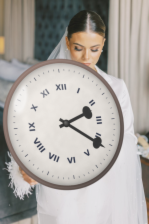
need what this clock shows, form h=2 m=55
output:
h=2 m=21
